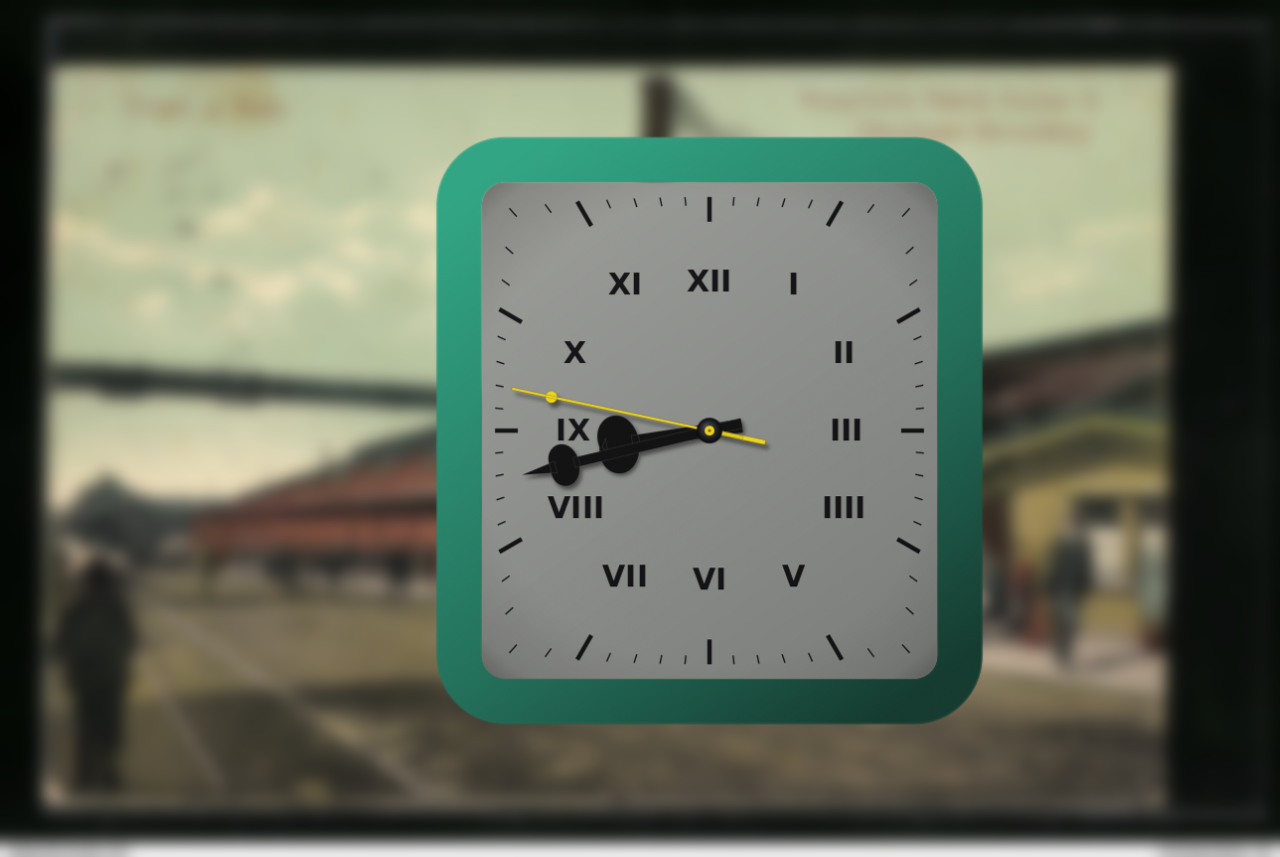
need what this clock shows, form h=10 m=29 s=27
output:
h=8 m=42 s=47
